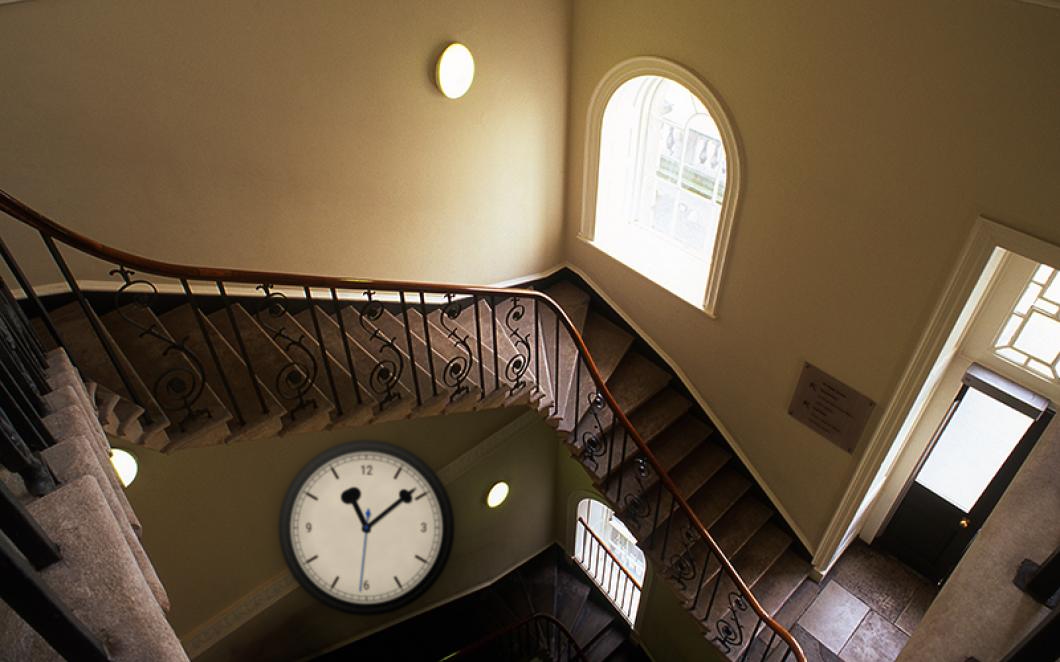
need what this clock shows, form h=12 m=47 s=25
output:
h=11 m=8 s=31
